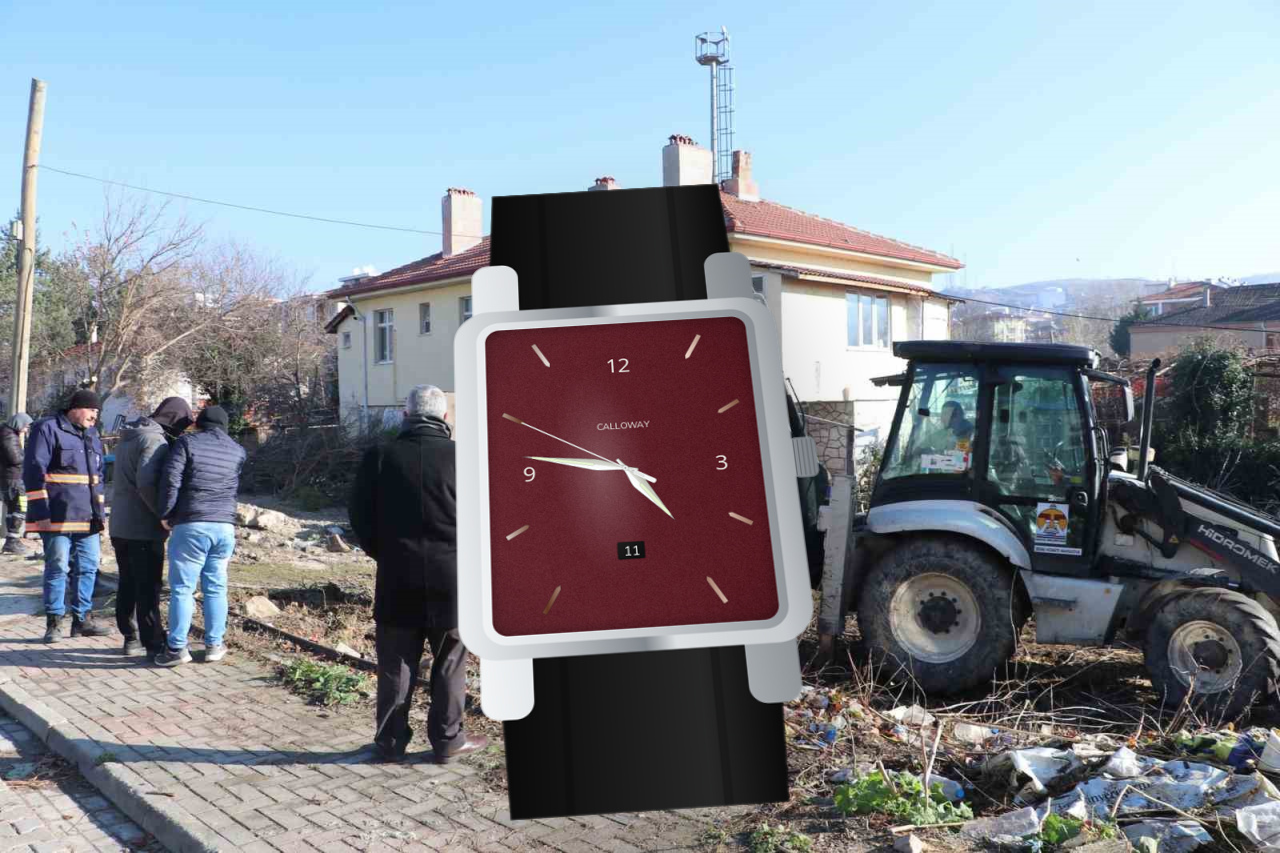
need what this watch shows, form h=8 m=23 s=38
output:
h=4 m=46 s=50
